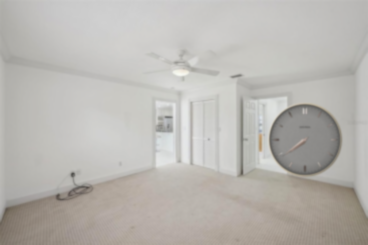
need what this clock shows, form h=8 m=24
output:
h=7 m=39
